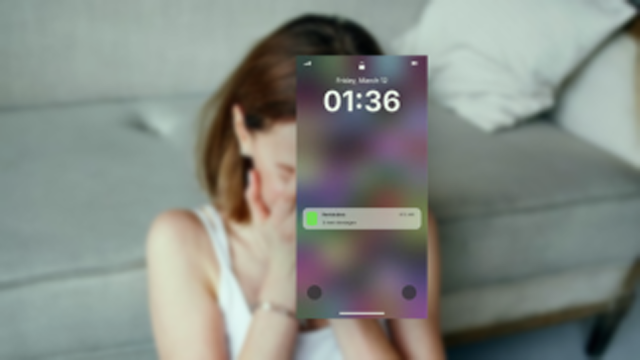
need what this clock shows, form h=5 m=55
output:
h=1 m=36
